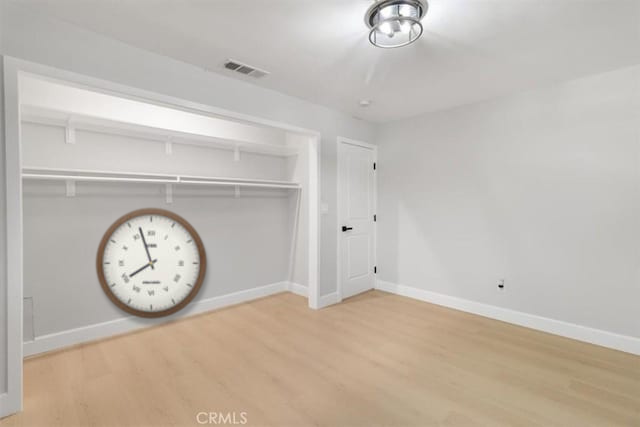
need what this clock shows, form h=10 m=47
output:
h=7 m=57
